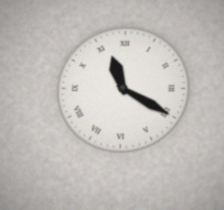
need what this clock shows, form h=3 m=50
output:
h=11 m=20
